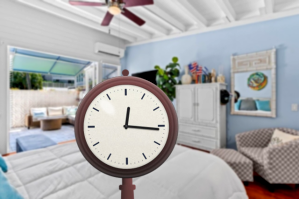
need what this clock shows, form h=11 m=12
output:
h=12 m=16
